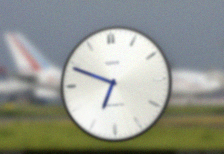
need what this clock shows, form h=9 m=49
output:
h=6 m=49
